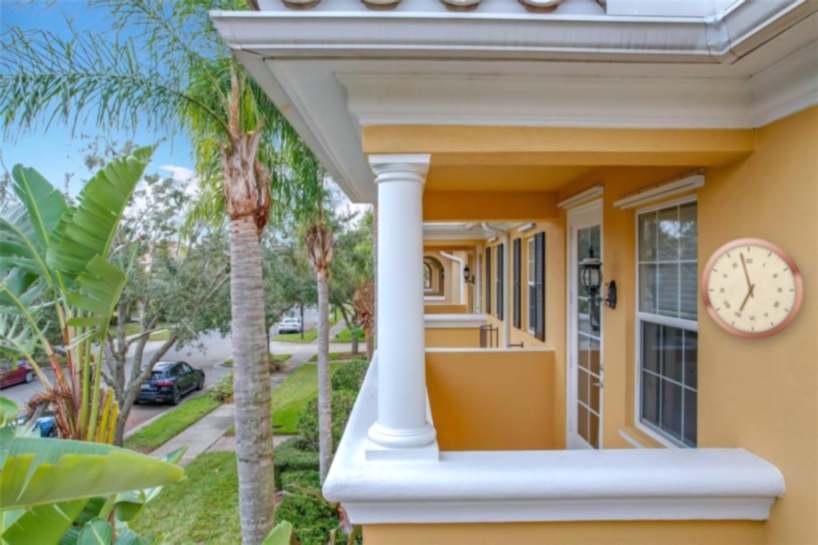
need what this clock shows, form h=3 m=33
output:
h=6 m=58
